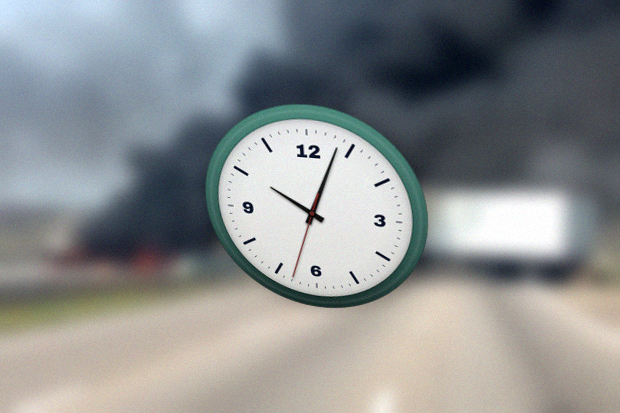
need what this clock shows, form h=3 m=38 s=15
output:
h=10 m=3 s=33
